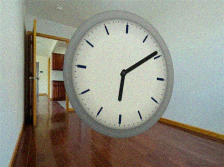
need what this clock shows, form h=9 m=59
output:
h=6 m=9
